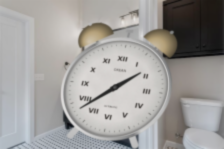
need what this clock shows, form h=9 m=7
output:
h=1 m=38
